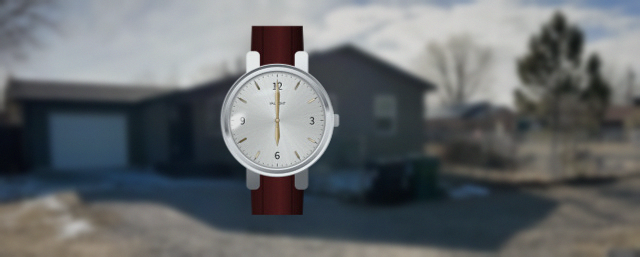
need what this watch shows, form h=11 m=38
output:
h=6 m=0
